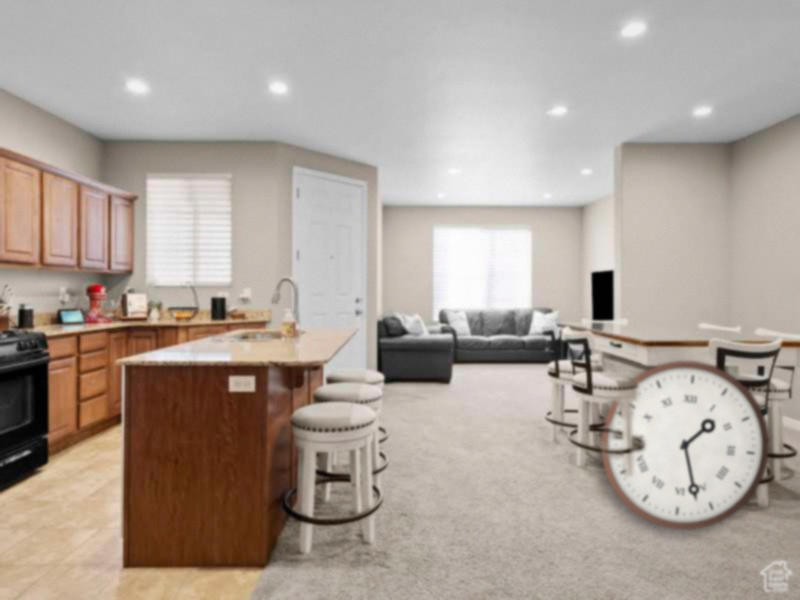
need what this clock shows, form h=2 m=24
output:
h=1 m=27
